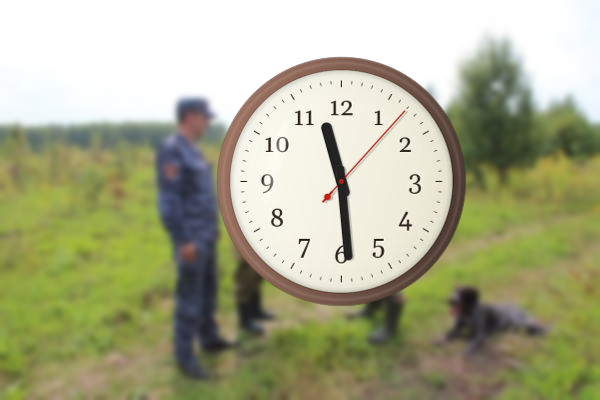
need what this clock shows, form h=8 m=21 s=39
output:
h=11 m=29 s=7
